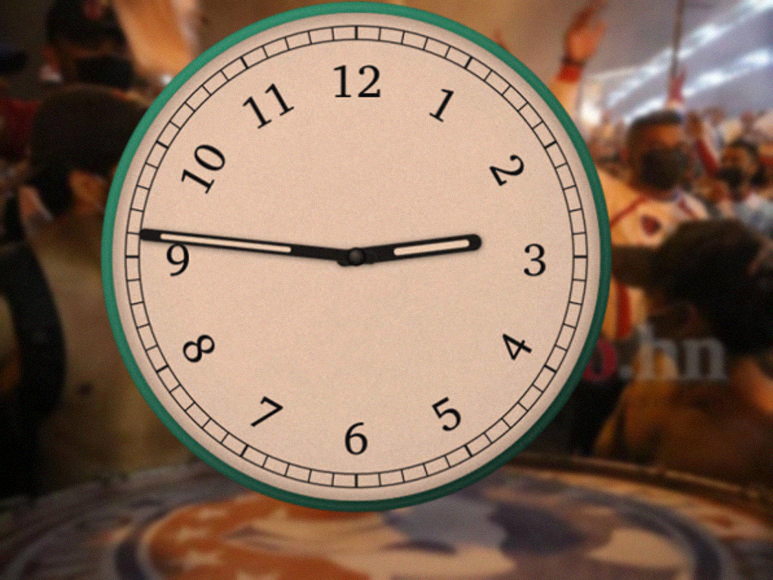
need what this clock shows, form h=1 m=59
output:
h=2 m=46
